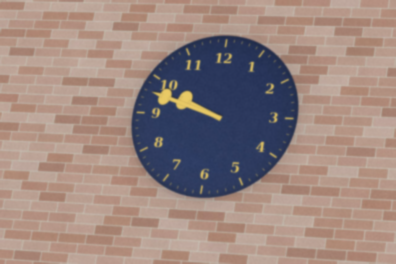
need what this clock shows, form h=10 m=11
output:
h=9 m=48
